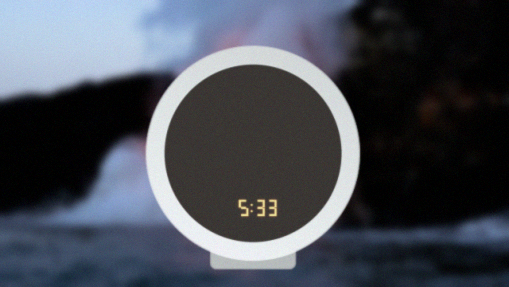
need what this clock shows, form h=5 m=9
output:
h=5 m=33
